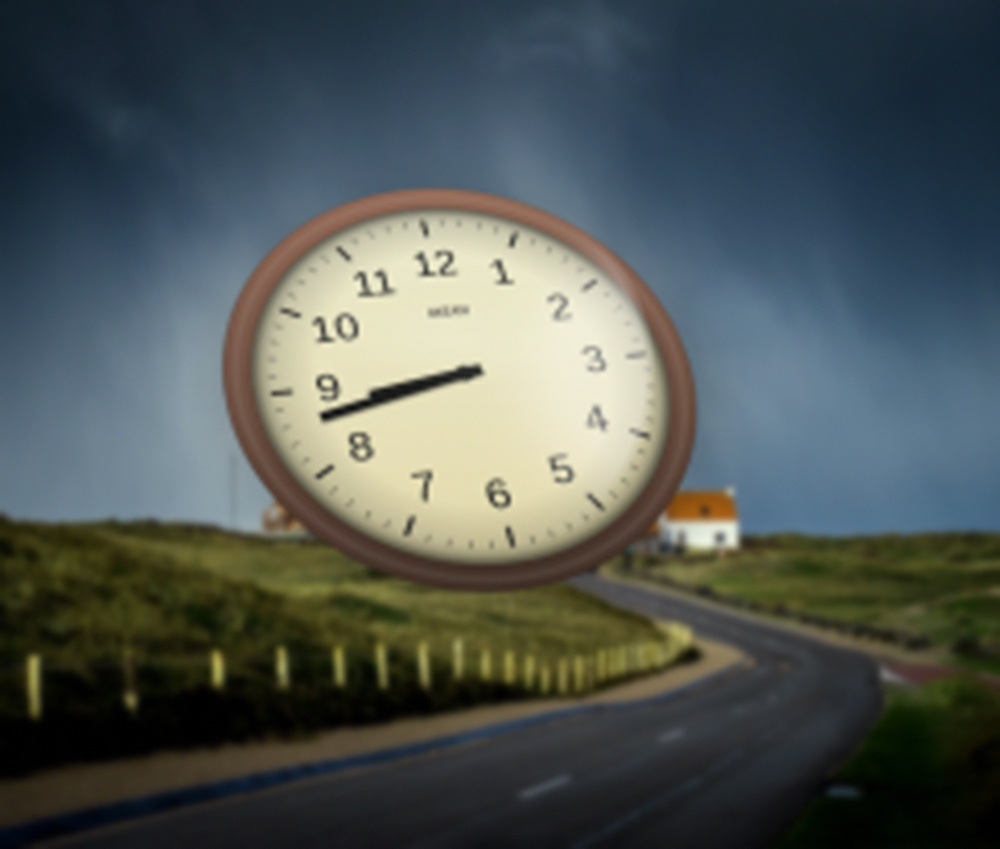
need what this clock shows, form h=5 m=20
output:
h=8 m=43
